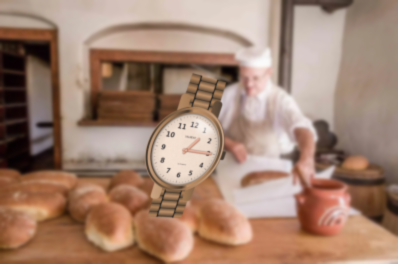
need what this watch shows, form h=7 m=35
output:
h=1 m=15
